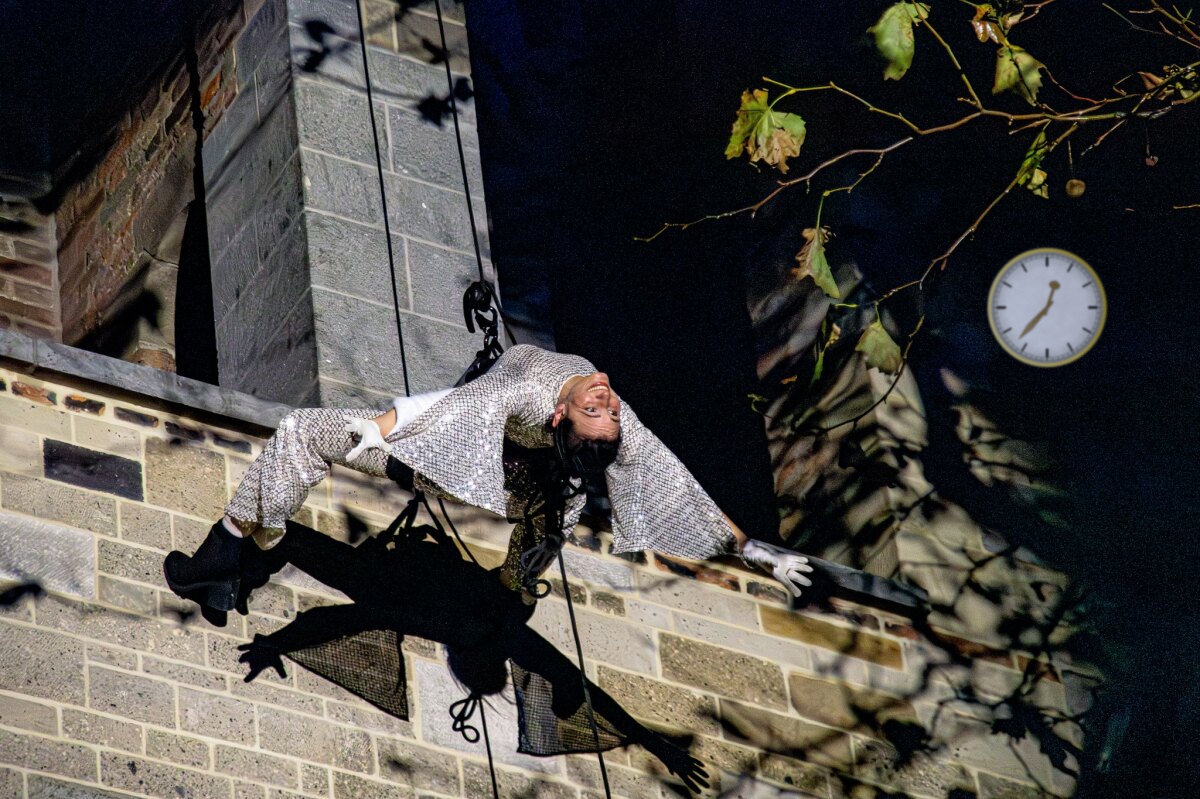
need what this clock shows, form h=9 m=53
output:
h=12 m=37
